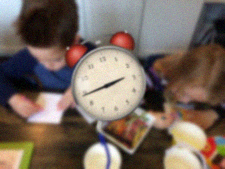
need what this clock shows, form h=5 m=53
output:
h=2 m=44
